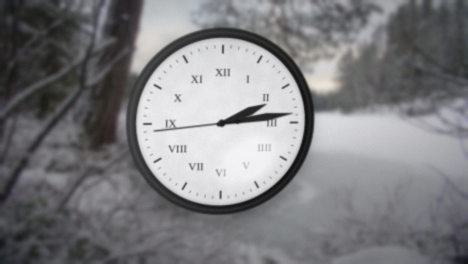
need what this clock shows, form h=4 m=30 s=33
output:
h=2 m=13 s=44
